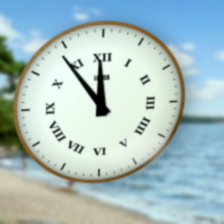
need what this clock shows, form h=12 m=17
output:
h=11 m=54
